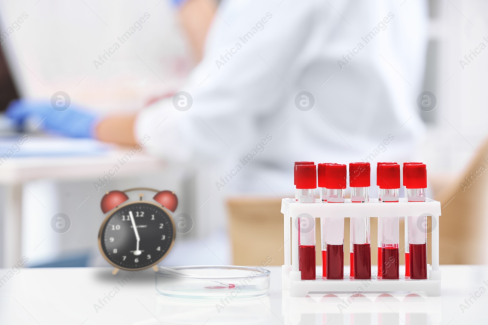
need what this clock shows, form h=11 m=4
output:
h=5 m=57
